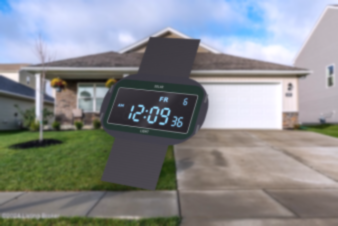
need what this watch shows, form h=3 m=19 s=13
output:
h=12 m=9 s=36
